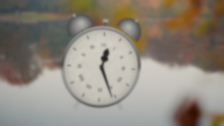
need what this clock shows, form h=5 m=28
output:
h=12 m=26
